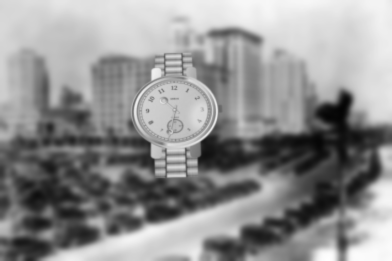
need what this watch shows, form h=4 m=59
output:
h=10 m=32
